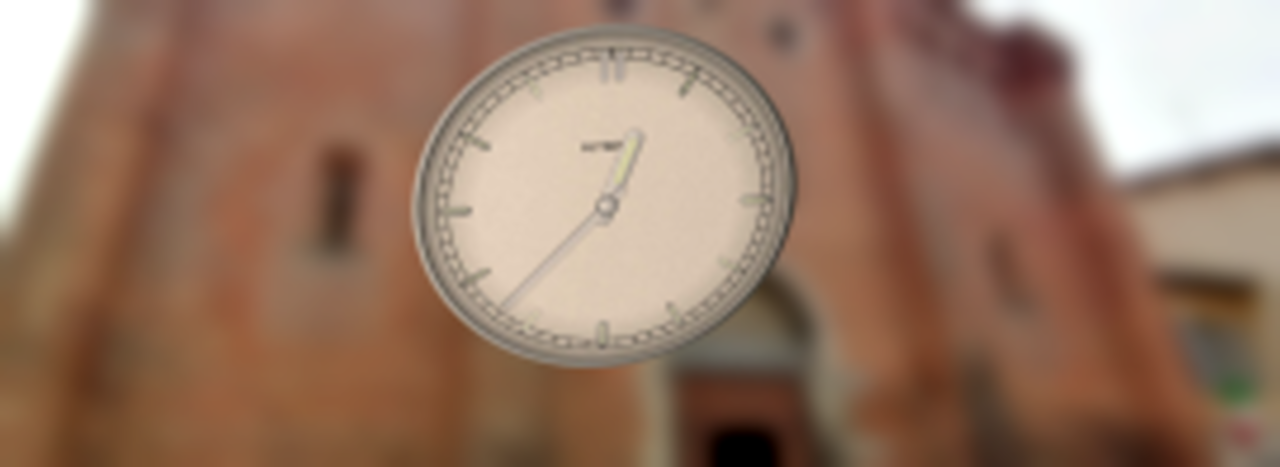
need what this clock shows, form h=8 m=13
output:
h=12 m=37
